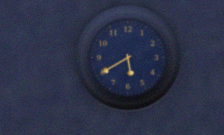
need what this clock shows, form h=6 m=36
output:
h=5 m=40
